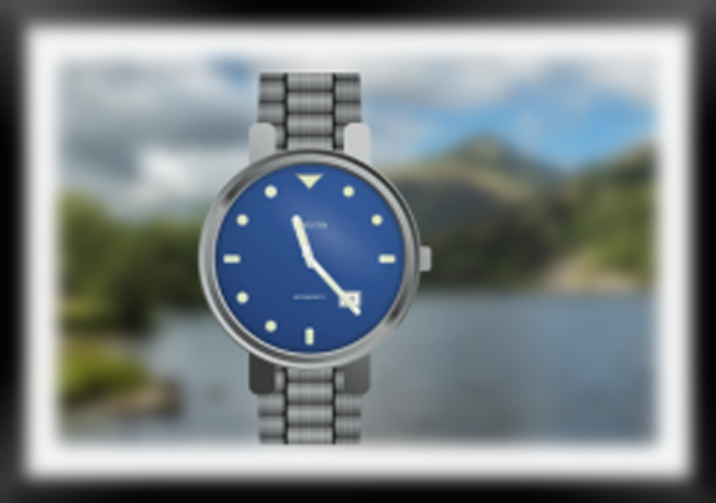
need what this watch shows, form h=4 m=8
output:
h=11 m=23
